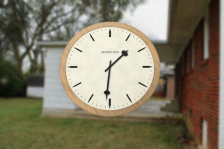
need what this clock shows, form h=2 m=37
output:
h=1 m=31
